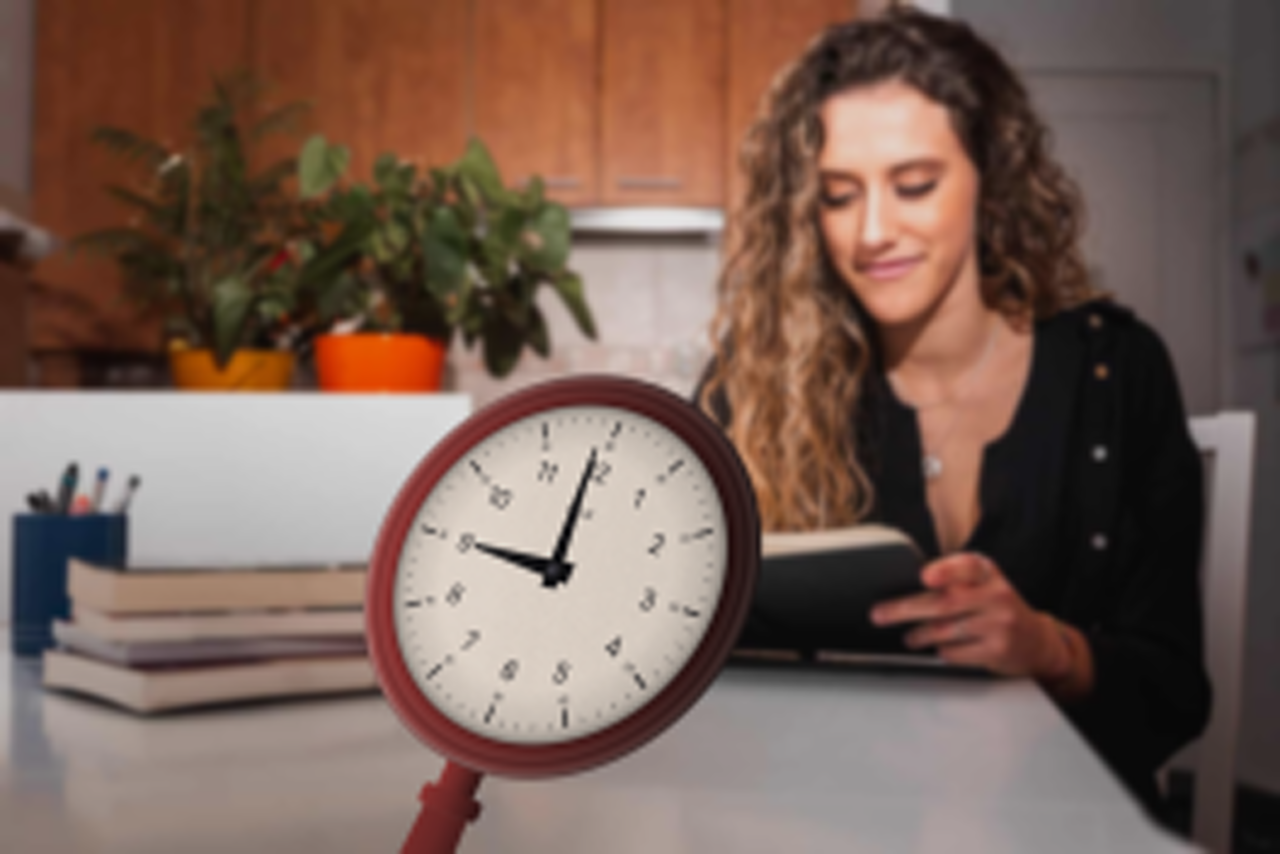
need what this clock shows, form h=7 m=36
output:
h=8 m=59
